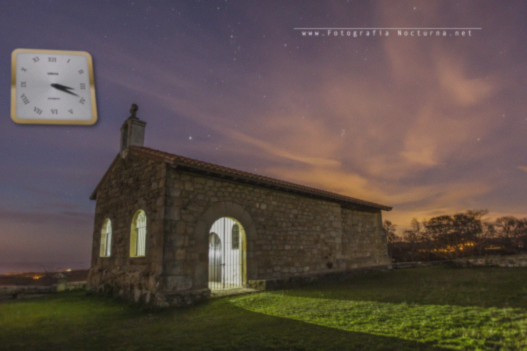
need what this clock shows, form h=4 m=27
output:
h=3 m=19
